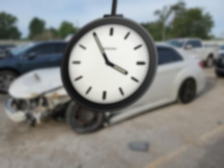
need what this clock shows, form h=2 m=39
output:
h=3 m=55
